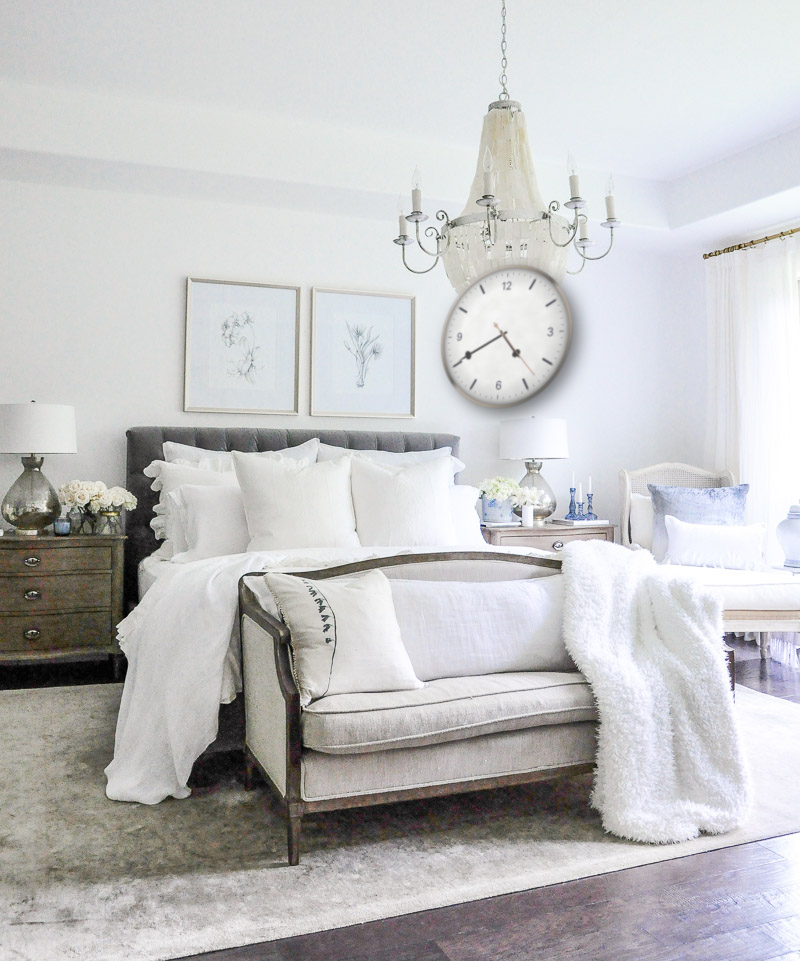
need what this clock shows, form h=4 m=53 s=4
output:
h=4 m=40 s=23
